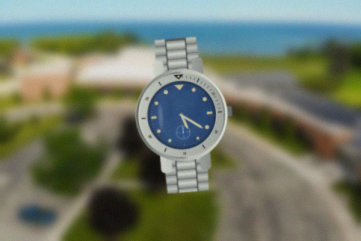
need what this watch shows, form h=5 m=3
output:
h=5 m=21
